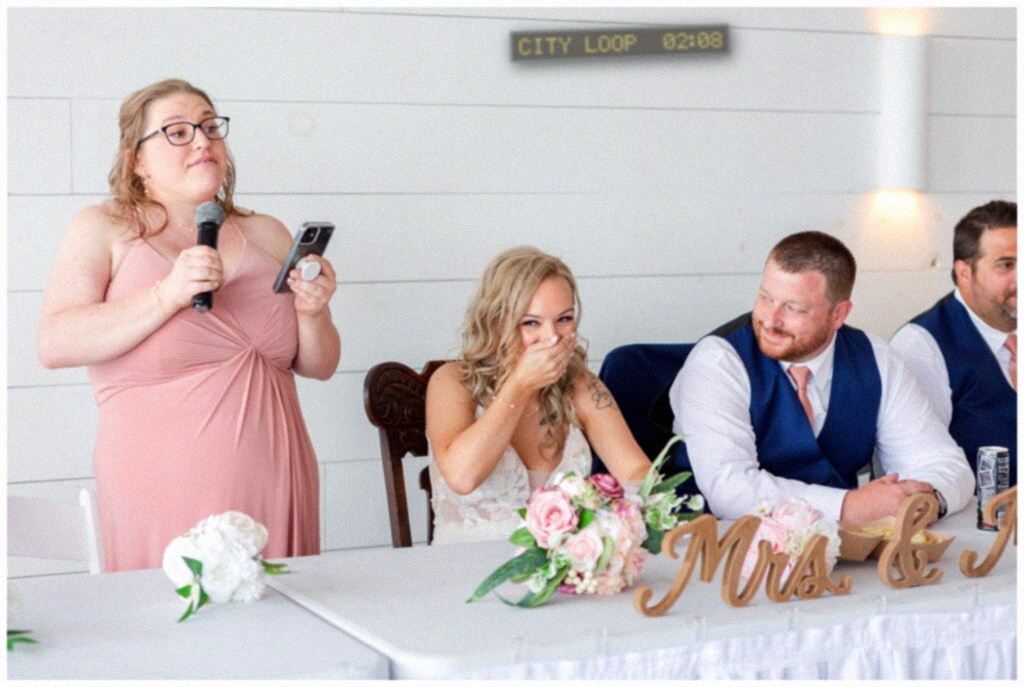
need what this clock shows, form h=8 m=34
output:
h=2 m=8
